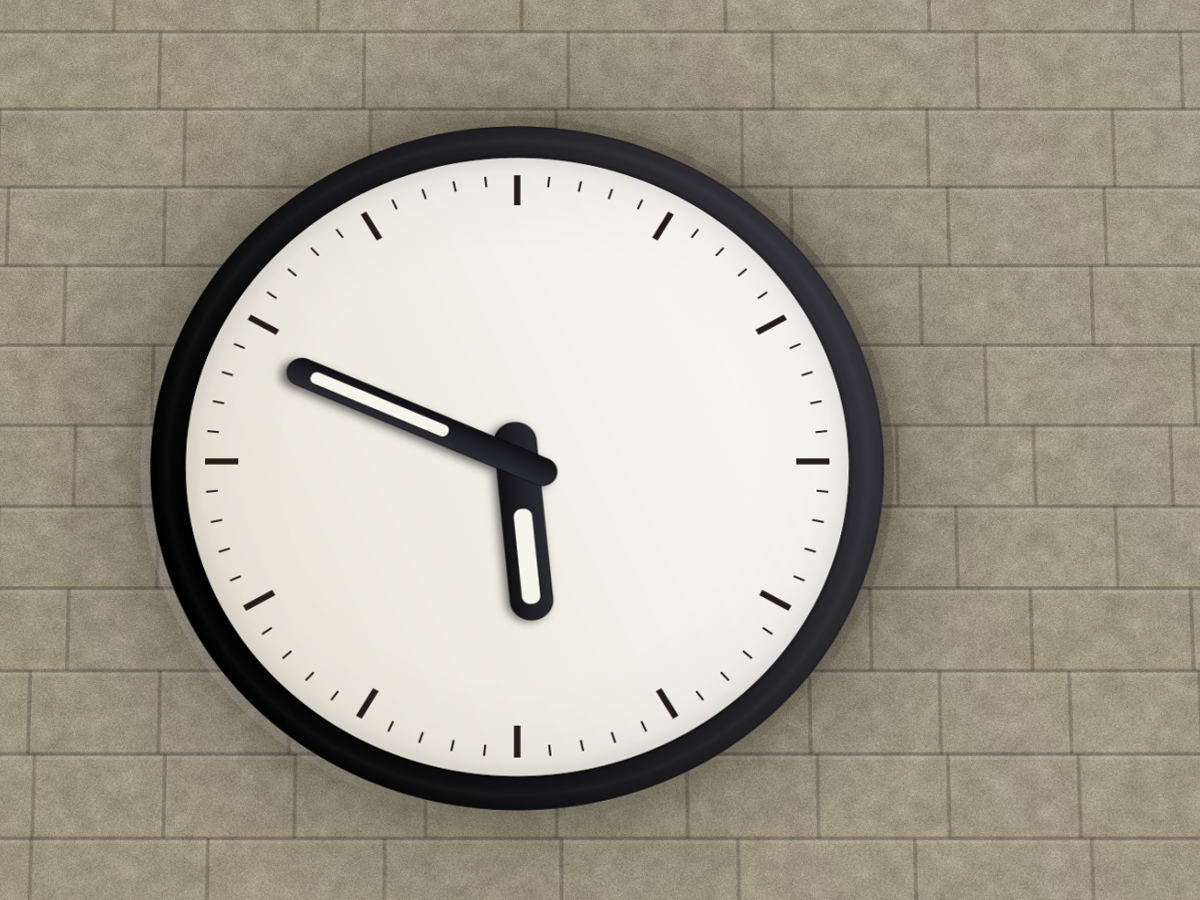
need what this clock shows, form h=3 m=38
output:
h=5 m=49
